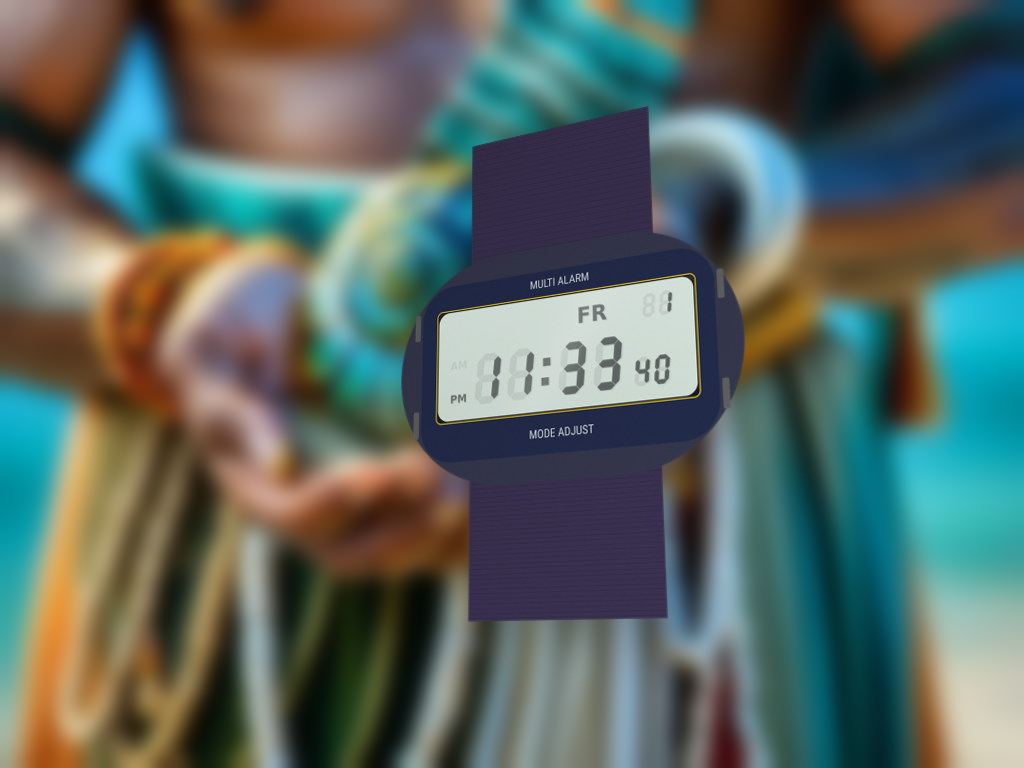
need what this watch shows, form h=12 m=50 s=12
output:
h=11 m=33 s=40
